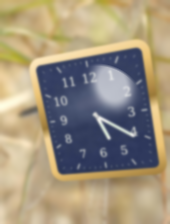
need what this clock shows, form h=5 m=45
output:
h=5 m=21
